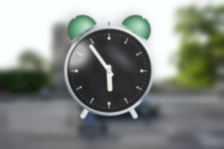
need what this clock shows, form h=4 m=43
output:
h=5 m=54
